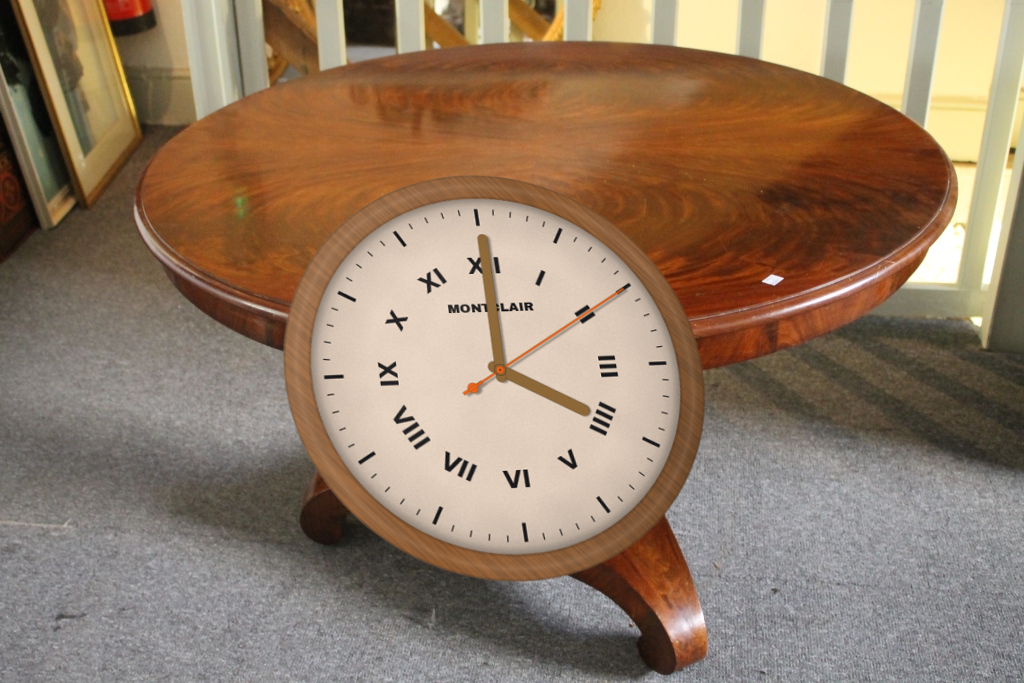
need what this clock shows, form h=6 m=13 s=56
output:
h=4 m=0 s=10
